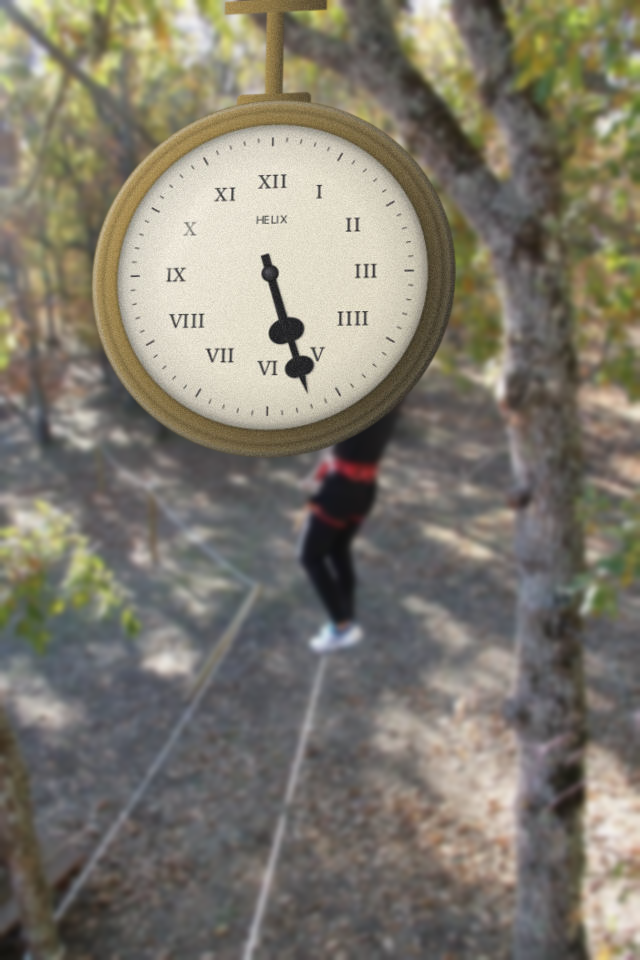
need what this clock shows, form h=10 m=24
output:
h=5 m=27
